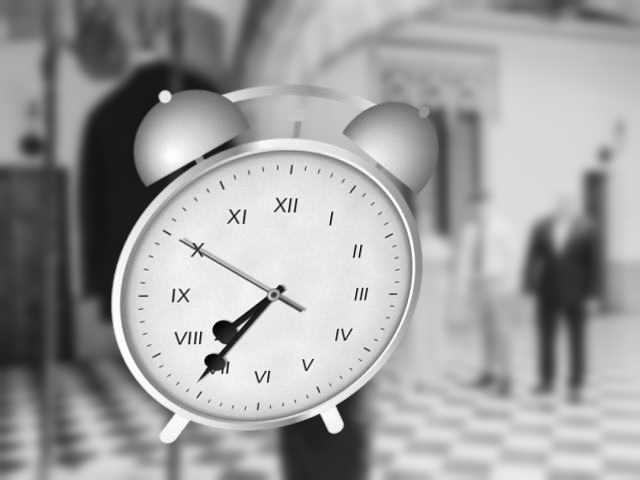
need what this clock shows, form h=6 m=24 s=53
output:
h=7 m=35 s=50
